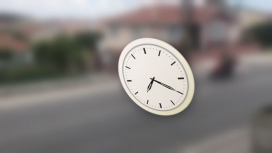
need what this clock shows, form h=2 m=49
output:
h=7 m=20
